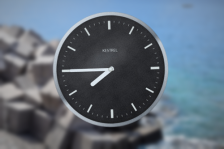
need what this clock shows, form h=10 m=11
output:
h=7 m=45
